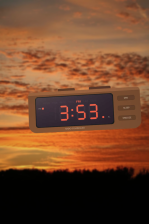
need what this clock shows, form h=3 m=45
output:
h=3 m=53
